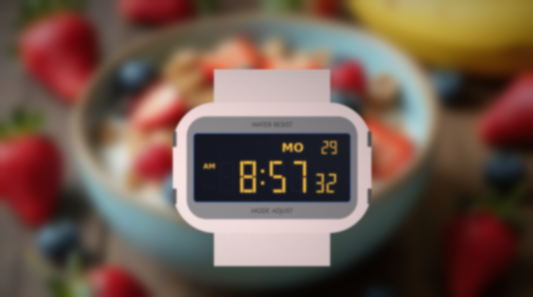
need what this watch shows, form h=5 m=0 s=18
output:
h=8 m=57 s=32
